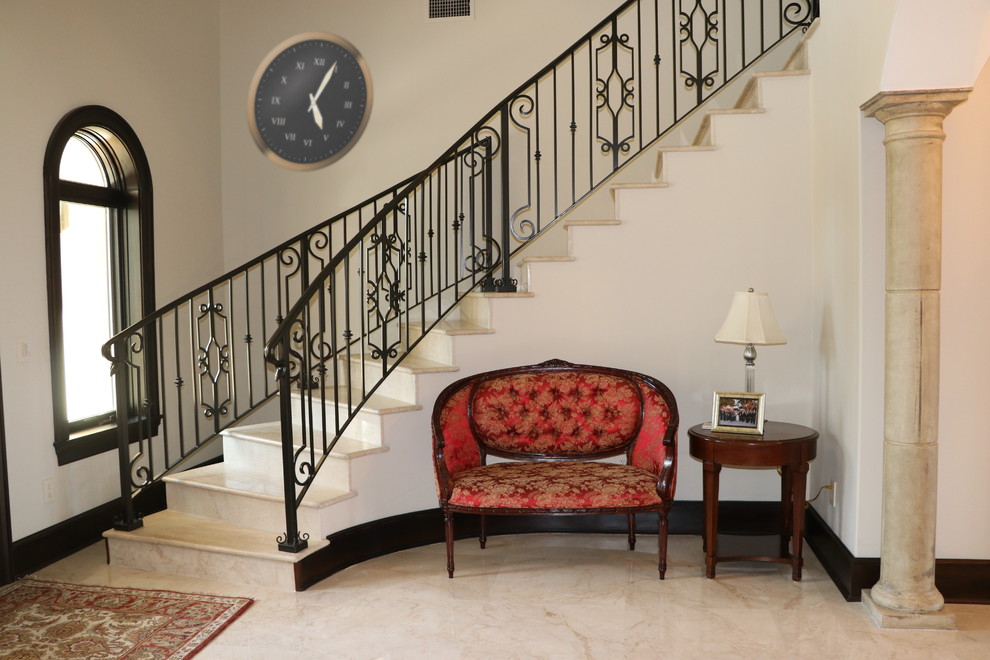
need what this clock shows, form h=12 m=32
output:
h=5 m=4
